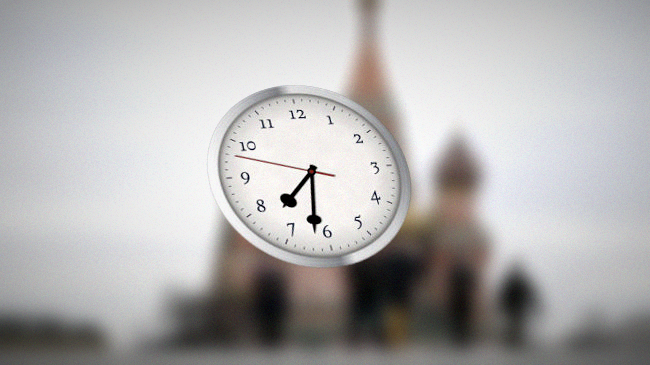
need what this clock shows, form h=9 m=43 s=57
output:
h=7 m=31 s=48
